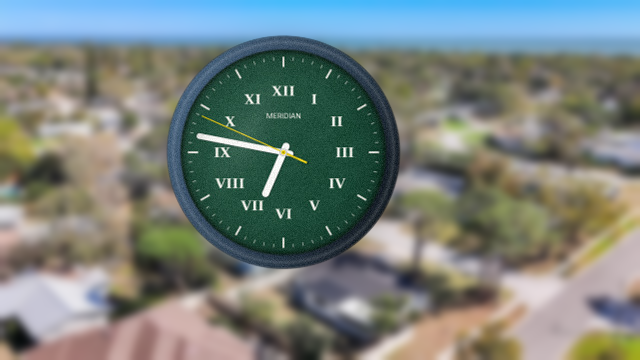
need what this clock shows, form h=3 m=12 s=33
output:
h=6 m=46 s=49
